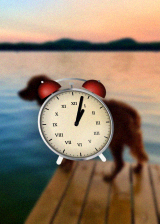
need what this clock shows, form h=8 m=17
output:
h=1 m=3
